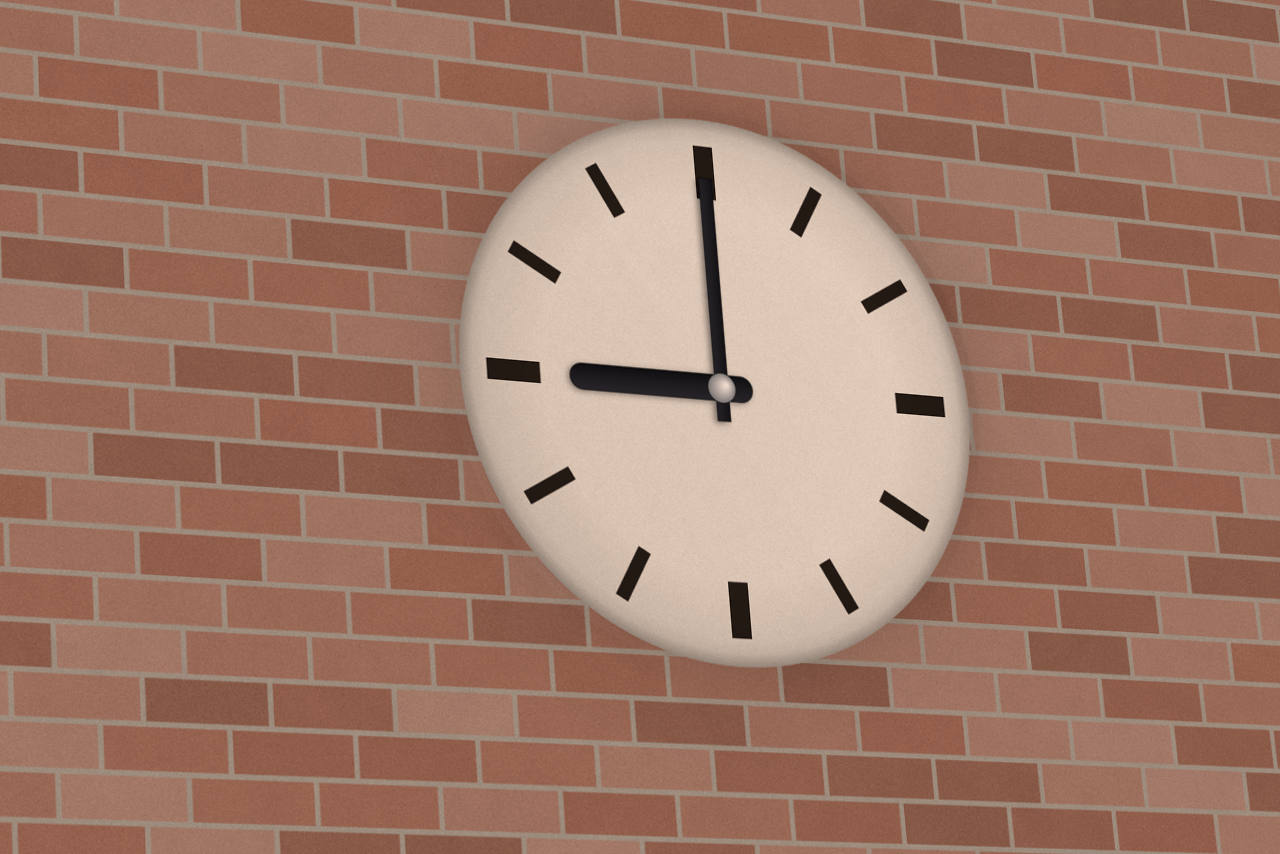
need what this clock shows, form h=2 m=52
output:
h=9 m=0
